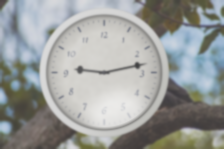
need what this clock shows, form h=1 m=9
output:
h=9 m=13
